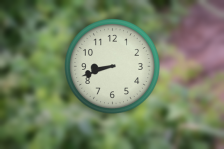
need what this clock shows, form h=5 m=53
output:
h=8 m=42
